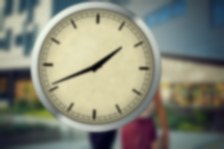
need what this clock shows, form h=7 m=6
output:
h=1 m=41
